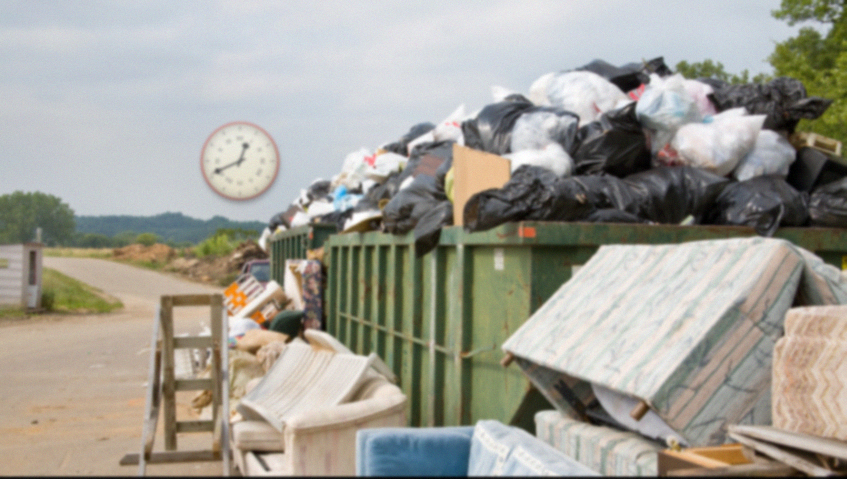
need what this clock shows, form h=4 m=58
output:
h=12 m=41
